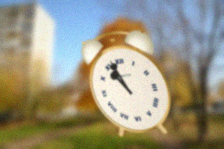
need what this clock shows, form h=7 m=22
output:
h=10 m=57
